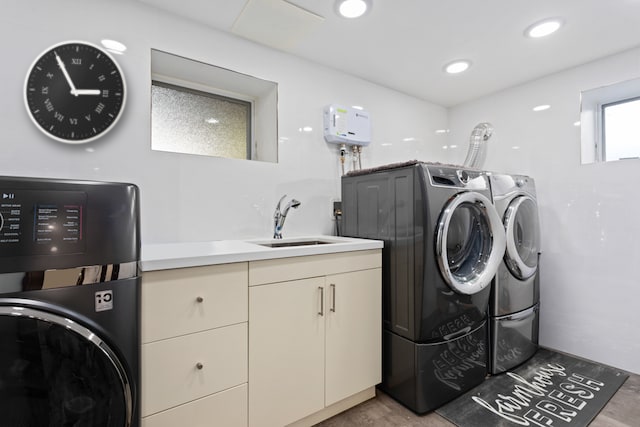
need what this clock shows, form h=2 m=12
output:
h=2 m=55
